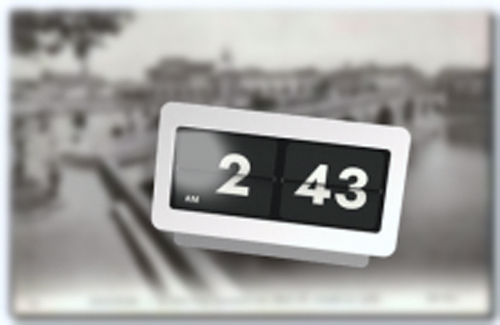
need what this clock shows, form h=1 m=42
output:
h=2 m=43
